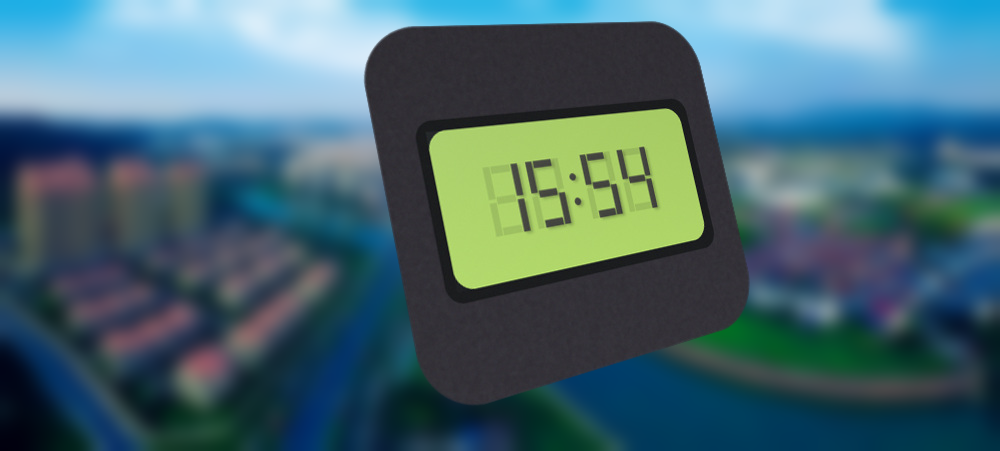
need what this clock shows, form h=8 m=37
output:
h=15 m=54
